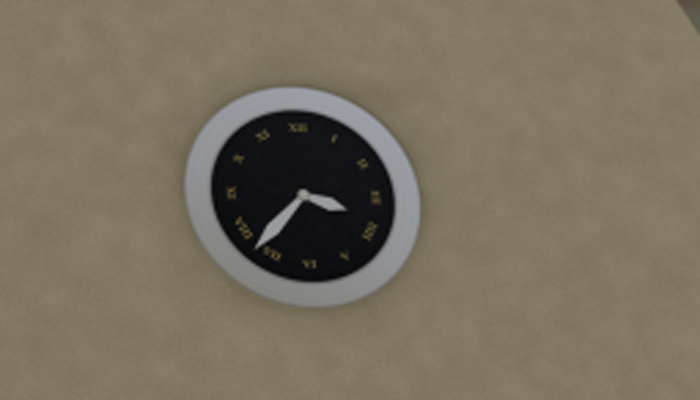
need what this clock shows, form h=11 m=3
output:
h=3 m=37
